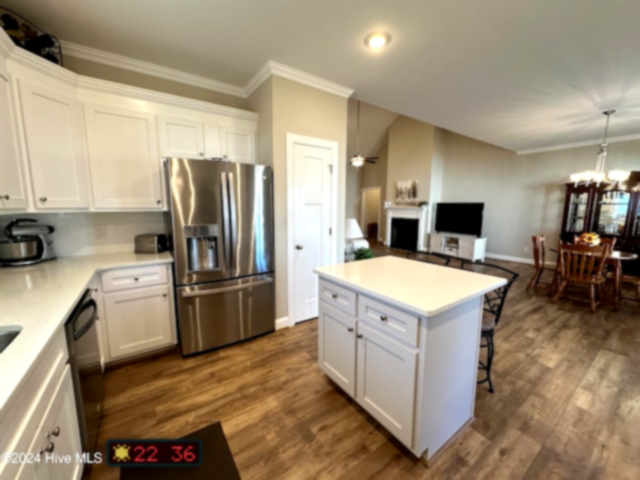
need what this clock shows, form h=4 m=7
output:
h=22 m=36
